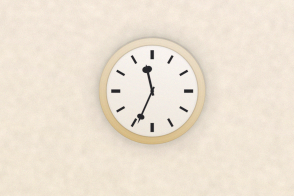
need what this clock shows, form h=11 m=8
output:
h=11 m=34
